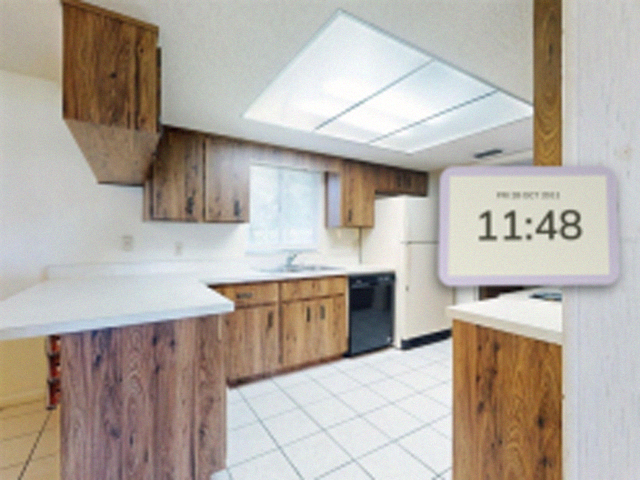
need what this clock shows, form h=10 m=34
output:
h=11 m=48
